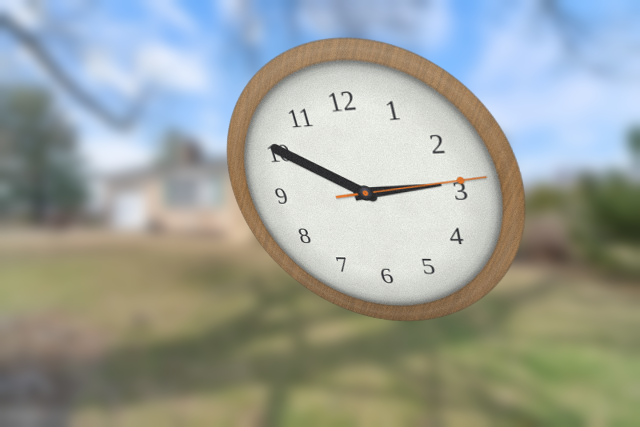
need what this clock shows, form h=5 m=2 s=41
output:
h=2 m=50 s=14
